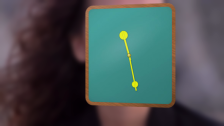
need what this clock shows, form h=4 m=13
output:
h=11 m=28
